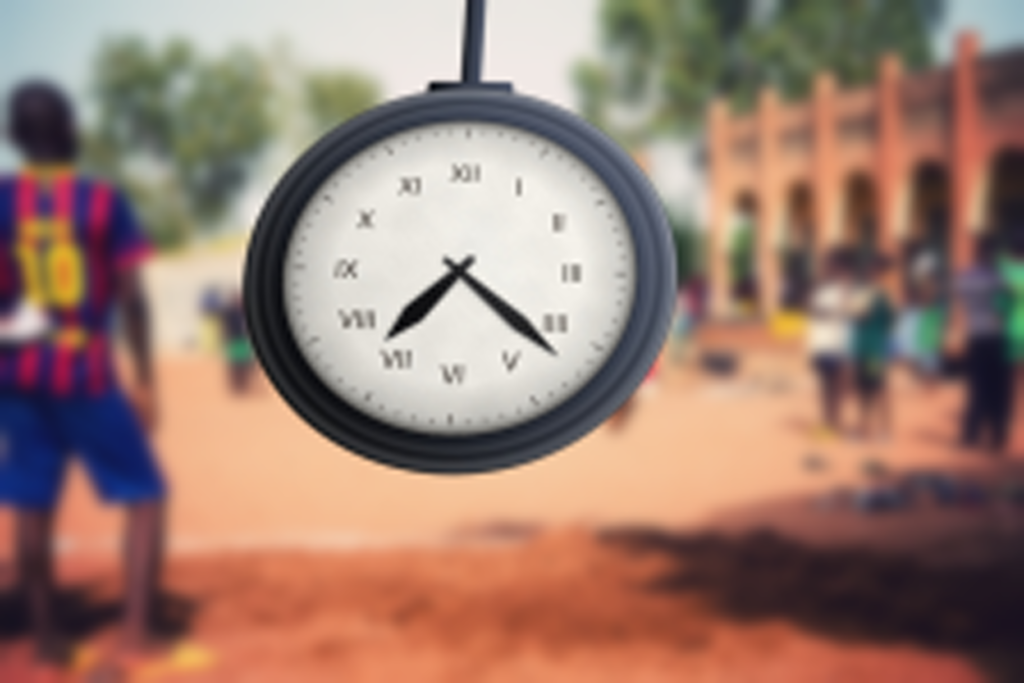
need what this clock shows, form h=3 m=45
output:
h=7 m=22
